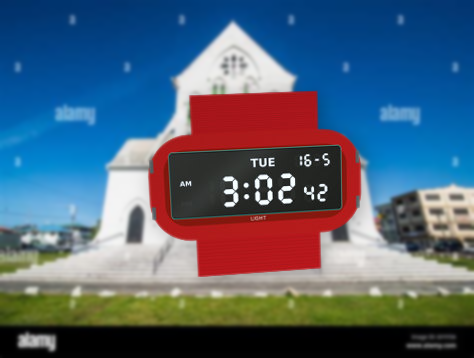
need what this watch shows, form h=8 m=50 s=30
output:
h=3 m=2 s=42
